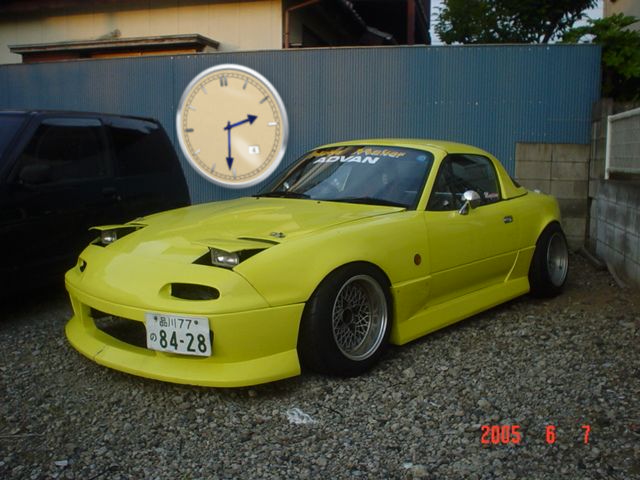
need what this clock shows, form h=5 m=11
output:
h=2 m=31
